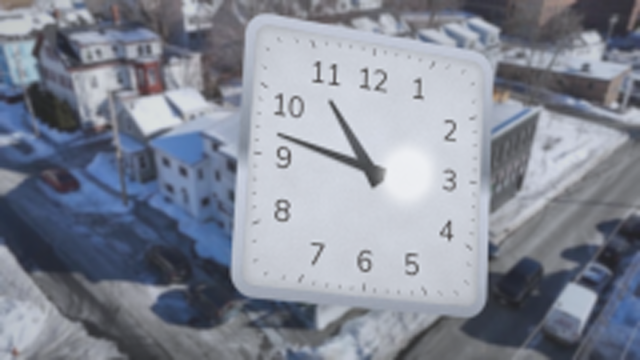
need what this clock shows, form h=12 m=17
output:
h=10 m=47
